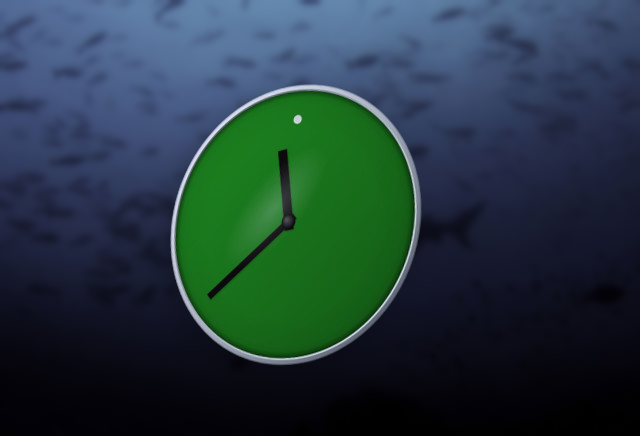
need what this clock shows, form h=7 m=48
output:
h=11 m=38
